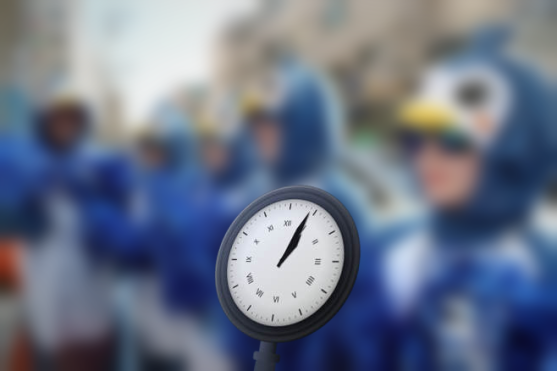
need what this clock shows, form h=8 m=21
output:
h=1 m=4
